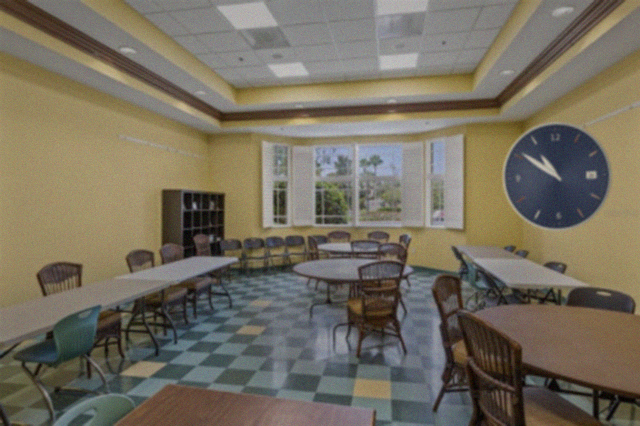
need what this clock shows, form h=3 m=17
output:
h=10 m=51
